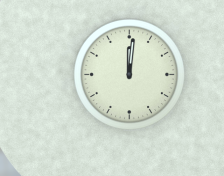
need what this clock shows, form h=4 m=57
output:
h=12 m=1
